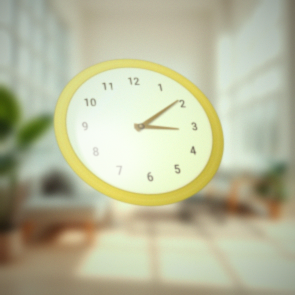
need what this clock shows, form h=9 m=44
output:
h=3 m=9
